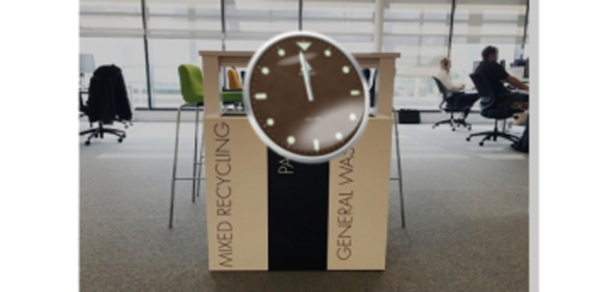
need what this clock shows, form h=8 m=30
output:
h=11 m=59
